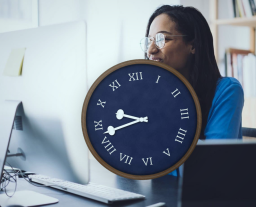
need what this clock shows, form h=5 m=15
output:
h=9 m=43
